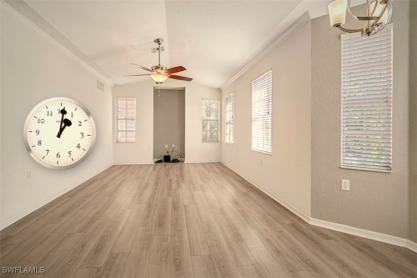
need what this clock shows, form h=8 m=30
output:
h=1 m=1
